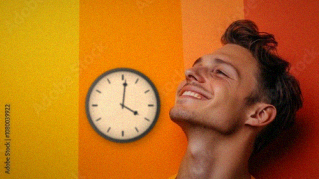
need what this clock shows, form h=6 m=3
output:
h=4 m=1
